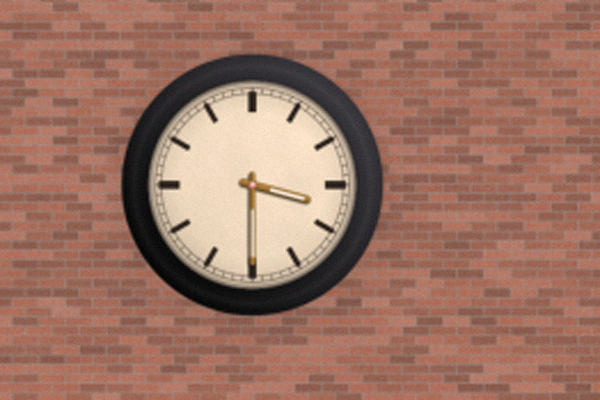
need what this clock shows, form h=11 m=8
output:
h=3 m=30
